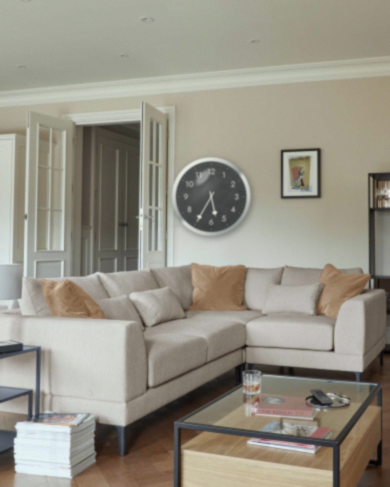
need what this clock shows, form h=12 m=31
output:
h=5 m=35
